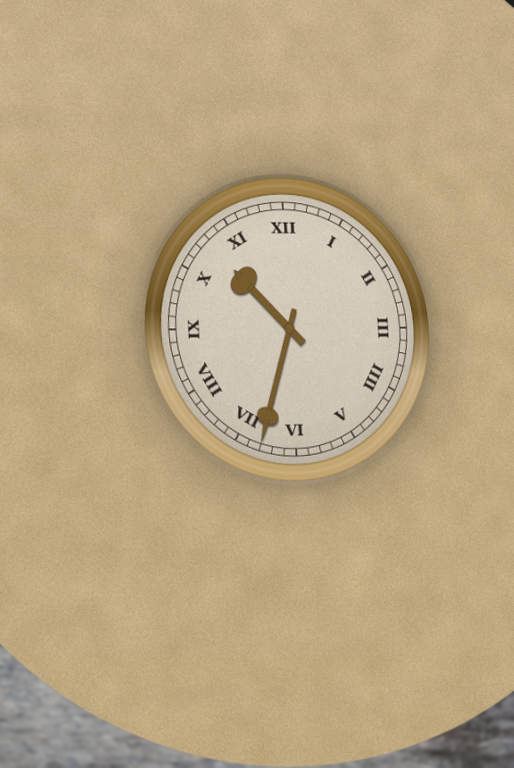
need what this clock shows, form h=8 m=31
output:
h=10 m=33
